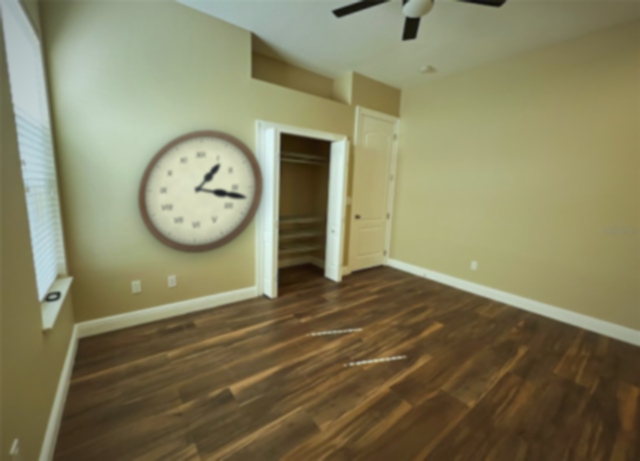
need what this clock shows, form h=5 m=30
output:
h=1 m=17
